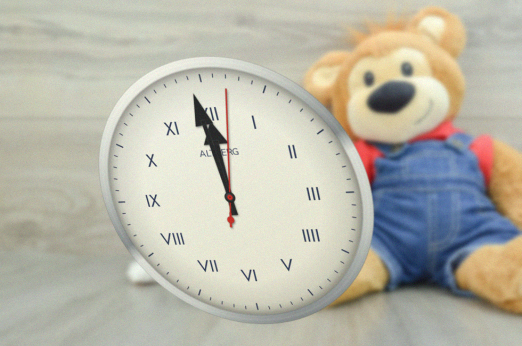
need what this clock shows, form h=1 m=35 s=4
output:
h=11 m=59 s=2
